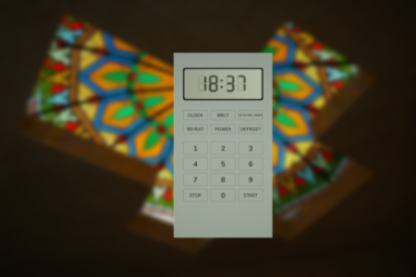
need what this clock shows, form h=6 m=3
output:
h=18 m=37
